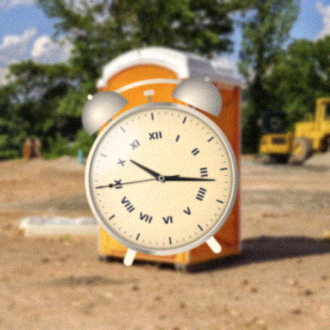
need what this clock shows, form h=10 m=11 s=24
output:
h=10 m=16 s=45
